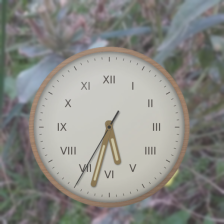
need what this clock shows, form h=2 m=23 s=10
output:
h=5 m=32 s=35
